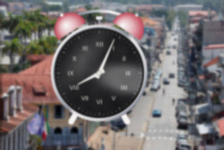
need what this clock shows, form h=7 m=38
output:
h=8 m=4
